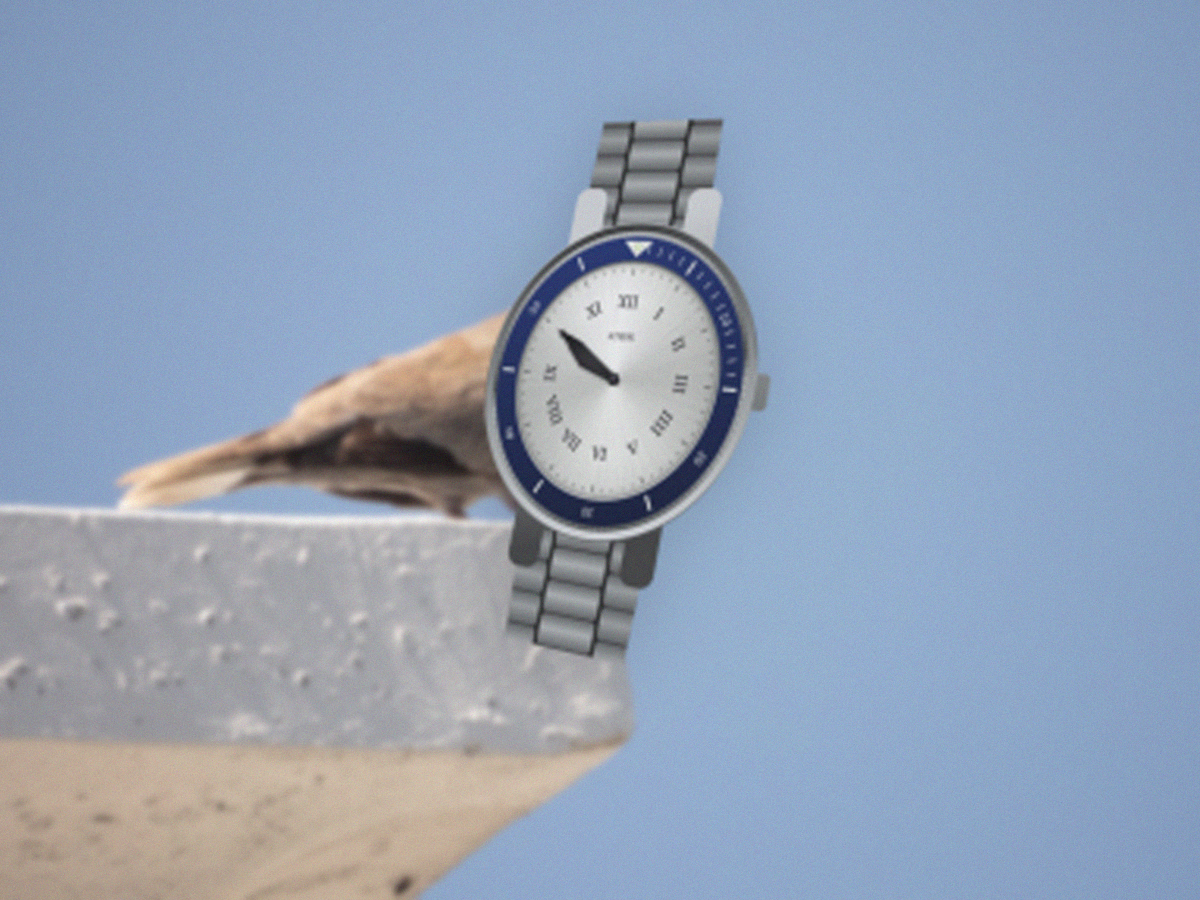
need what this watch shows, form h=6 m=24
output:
h=9 m=50
